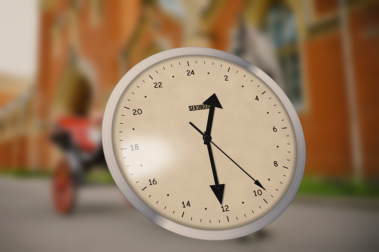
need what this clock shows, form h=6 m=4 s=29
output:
h=1 m=30 s=24
